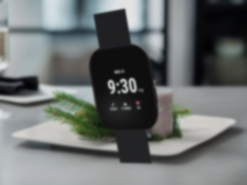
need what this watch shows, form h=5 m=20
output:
h=9 m=30
